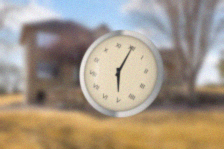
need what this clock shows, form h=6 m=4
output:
h=5 m=0
